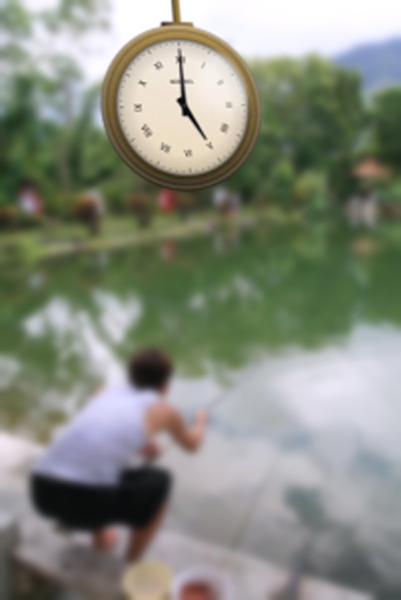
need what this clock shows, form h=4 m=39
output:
h=5 m=0
